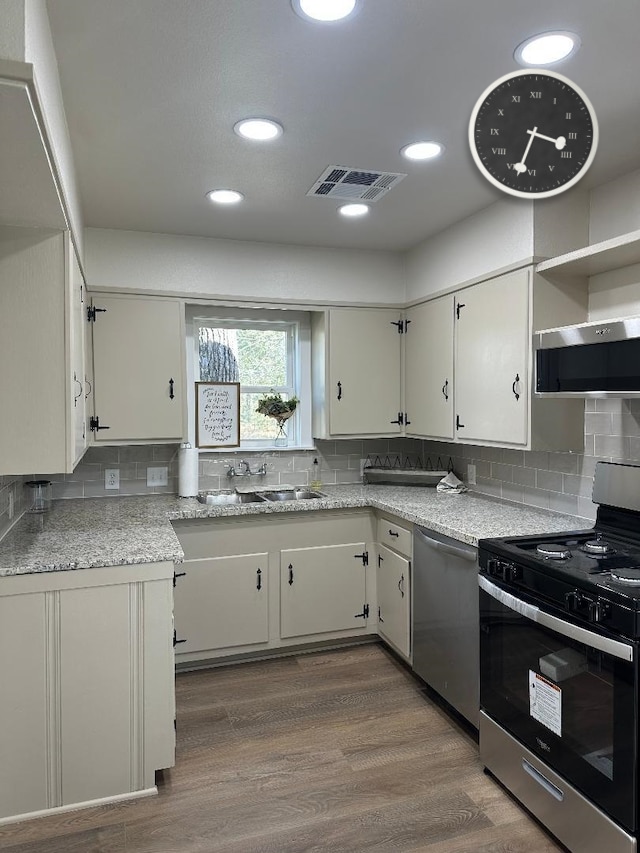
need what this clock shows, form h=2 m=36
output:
h=3 m=33
